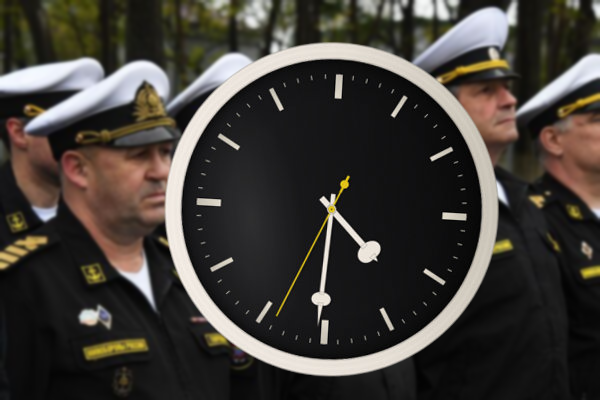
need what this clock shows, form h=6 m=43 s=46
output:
h=4 m=30 s=34
